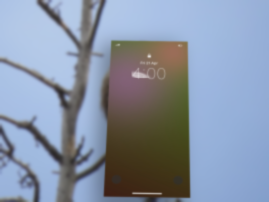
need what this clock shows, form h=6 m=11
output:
h=4 m=0
